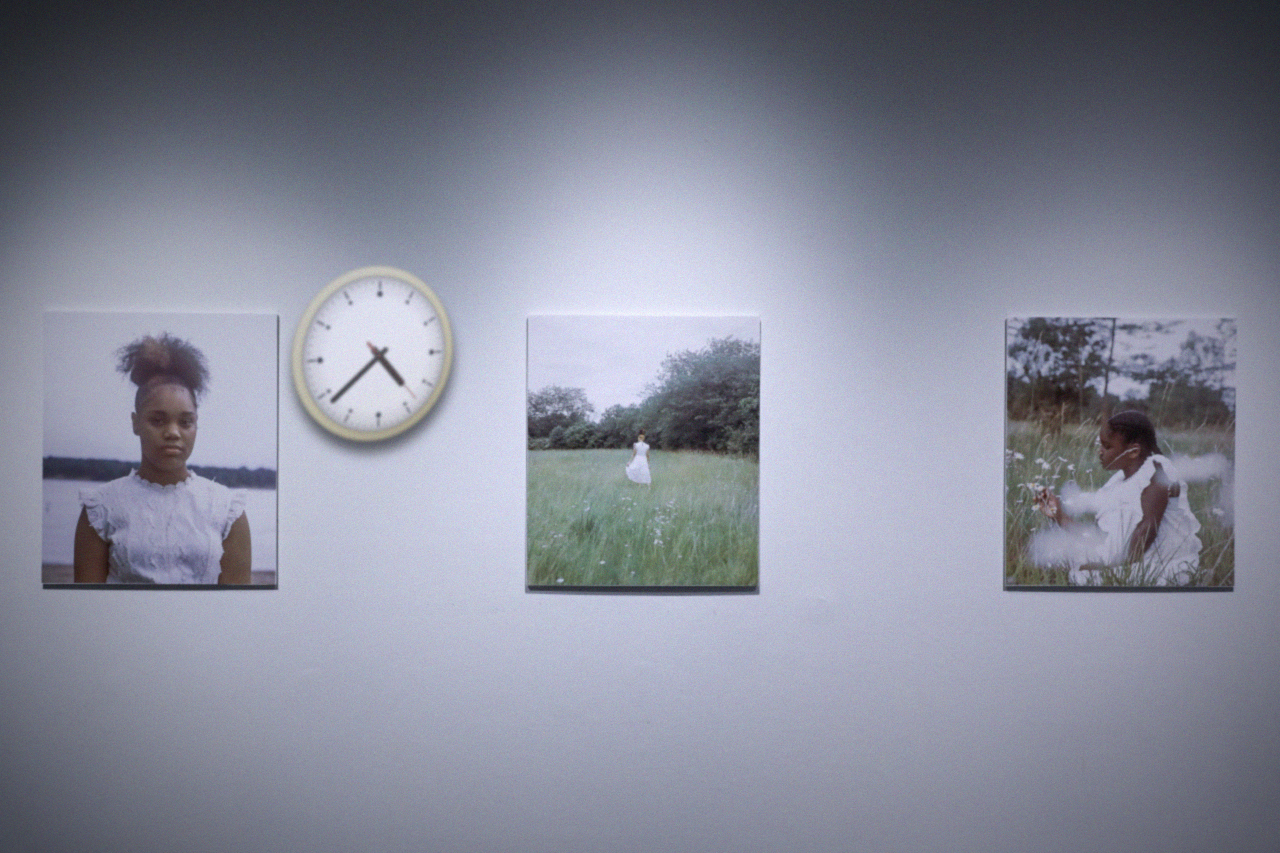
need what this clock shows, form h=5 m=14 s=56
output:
h=4 m=38 s=23
